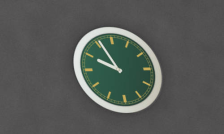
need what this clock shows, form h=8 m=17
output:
h=9 m=56
